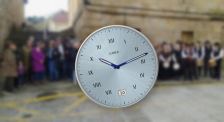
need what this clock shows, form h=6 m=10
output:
h=10 m=13
